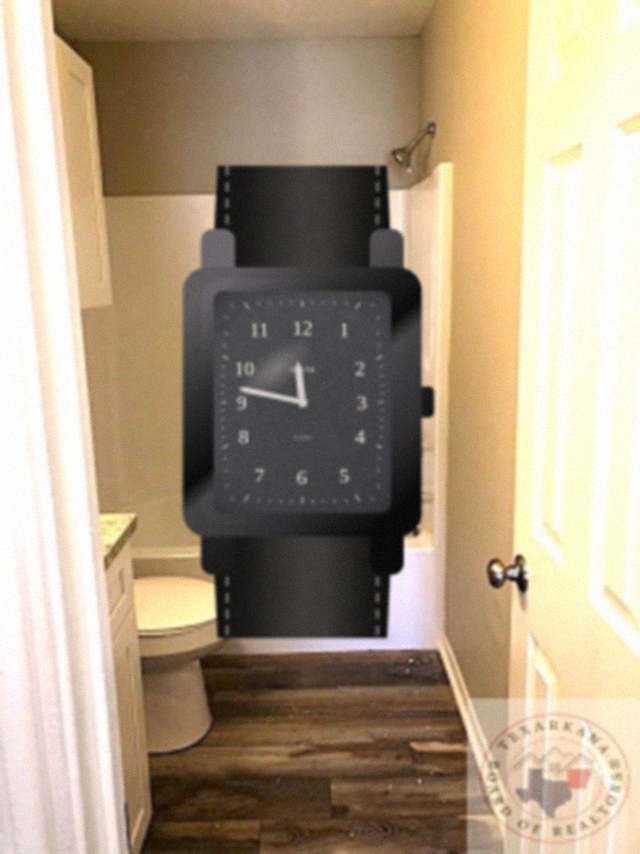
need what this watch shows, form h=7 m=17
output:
h=11 m=47
